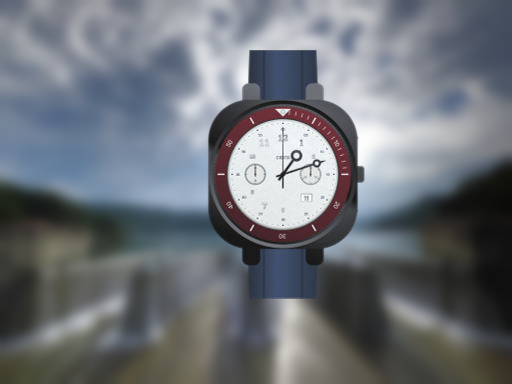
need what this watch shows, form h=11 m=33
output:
h=1 m=12
